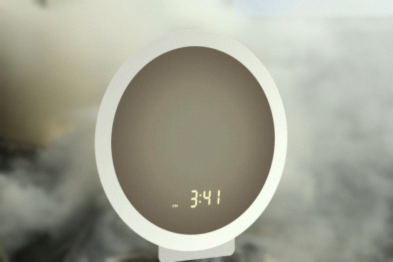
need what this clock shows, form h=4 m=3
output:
h=3 m=41
